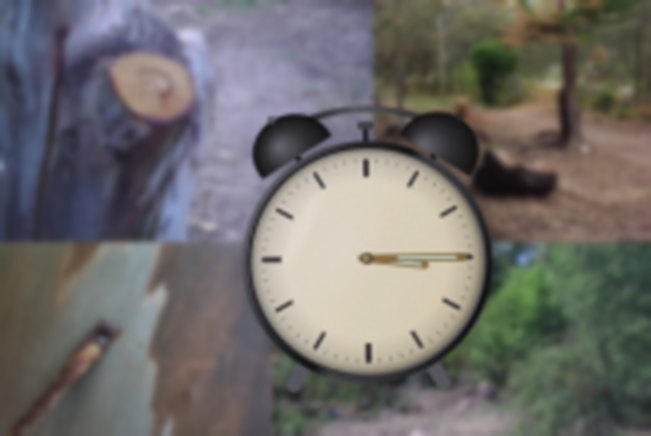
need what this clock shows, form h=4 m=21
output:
h=3 m=15
